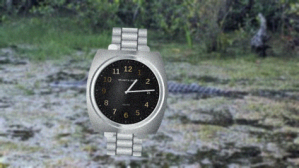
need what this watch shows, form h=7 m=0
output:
h=1 m=14
